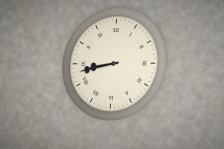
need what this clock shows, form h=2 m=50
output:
h=8 m=43
